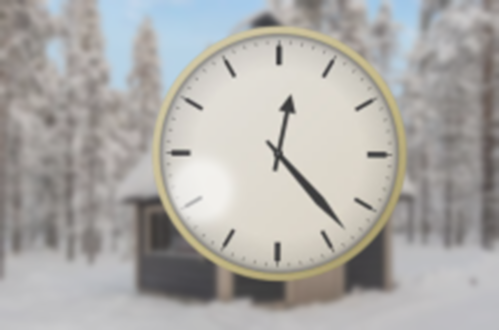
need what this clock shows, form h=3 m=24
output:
h=12 m=23
